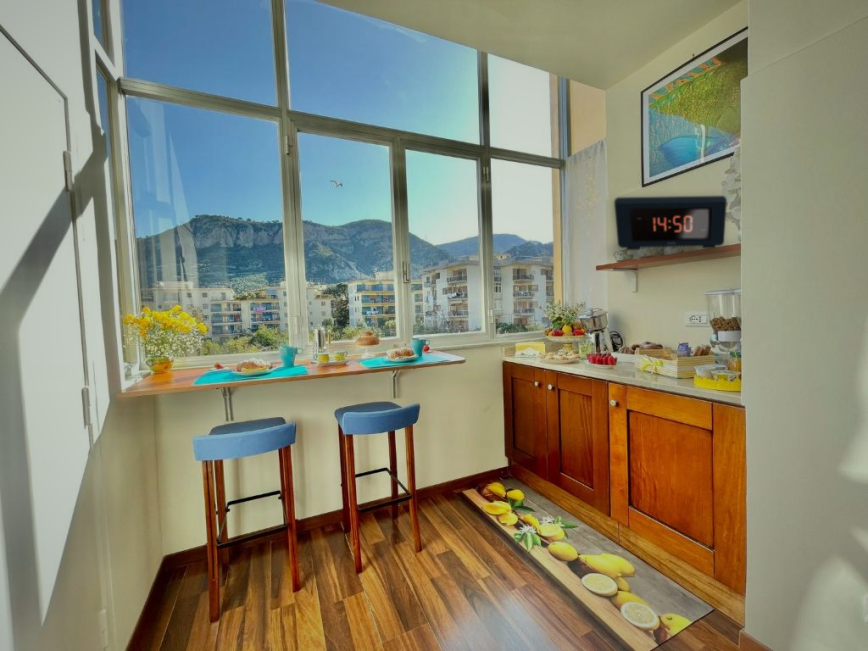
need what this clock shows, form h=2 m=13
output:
h=14 m=50
